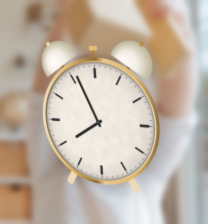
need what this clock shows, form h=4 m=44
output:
h=7 m=56
